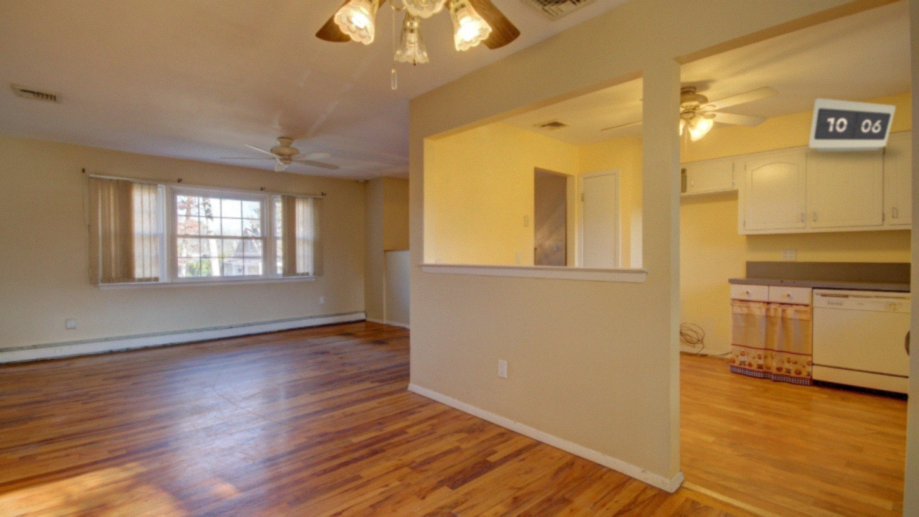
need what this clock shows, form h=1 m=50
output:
h=10 m=6
